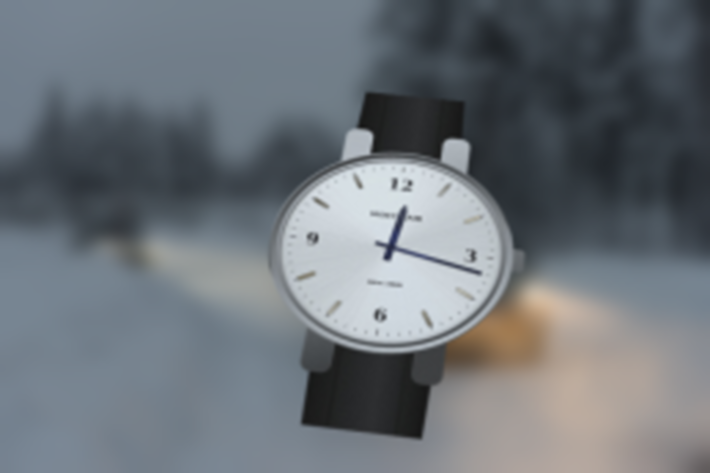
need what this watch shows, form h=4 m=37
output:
h=12 m=17
